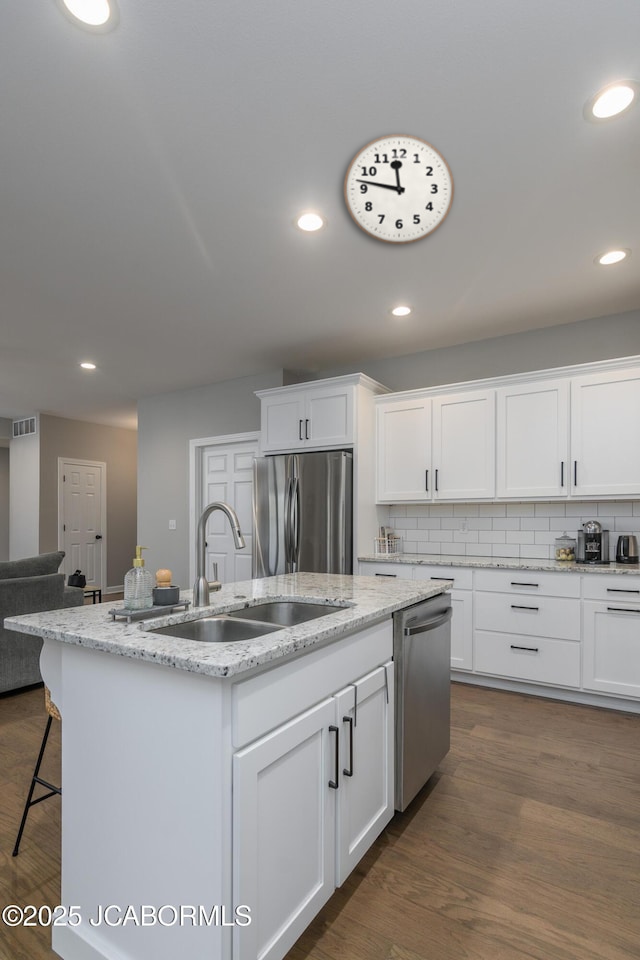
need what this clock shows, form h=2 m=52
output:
h=11 m=47
